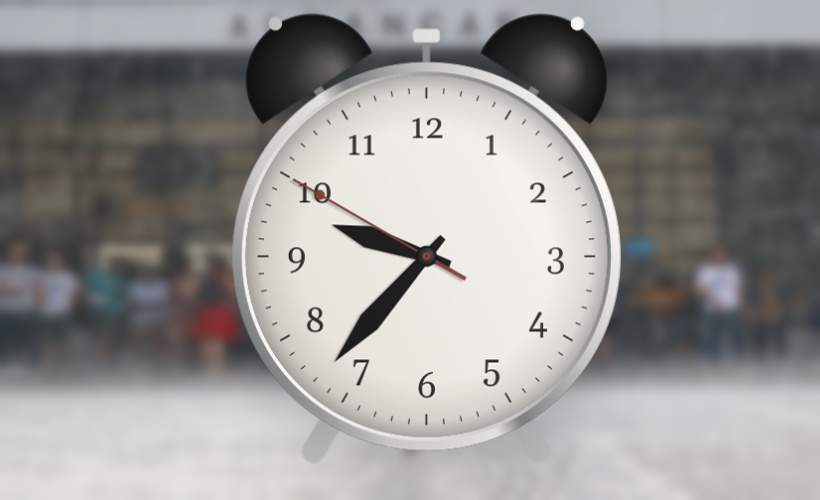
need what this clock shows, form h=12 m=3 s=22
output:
h=9 m=36 s=50
